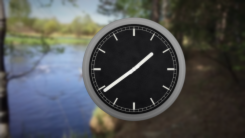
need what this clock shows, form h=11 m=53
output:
h=1 m=39
